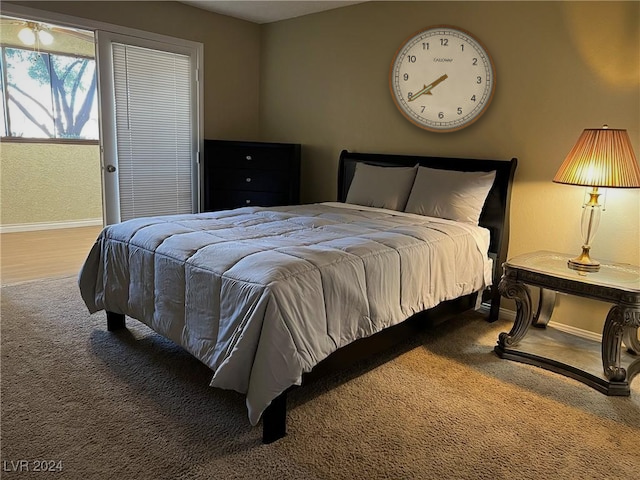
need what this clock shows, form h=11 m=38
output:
h=7 m=39
